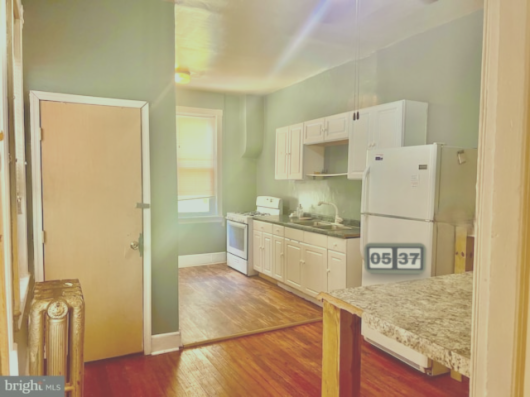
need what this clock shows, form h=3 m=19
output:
h=5 m=37
